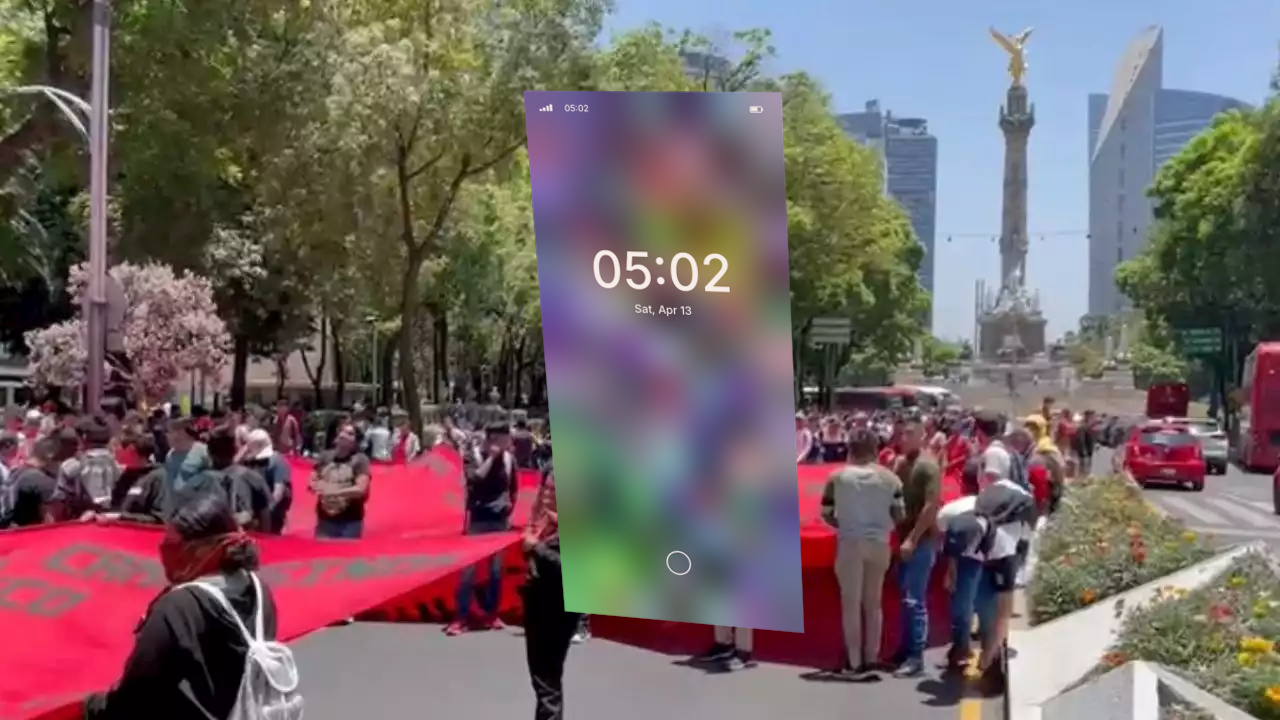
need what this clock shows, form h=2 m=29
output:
h=5 m=2
